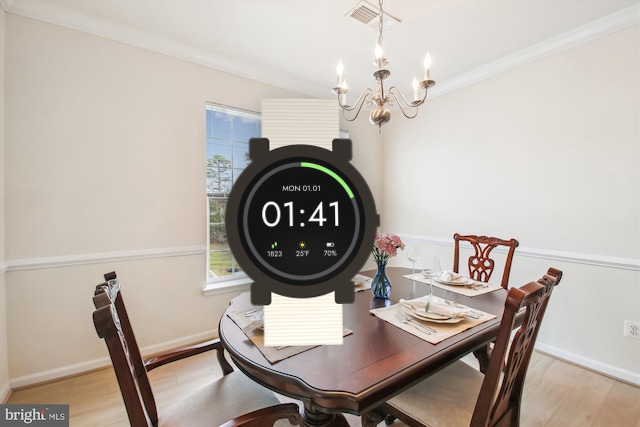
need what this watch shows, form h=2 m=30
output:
h=1 m=41
